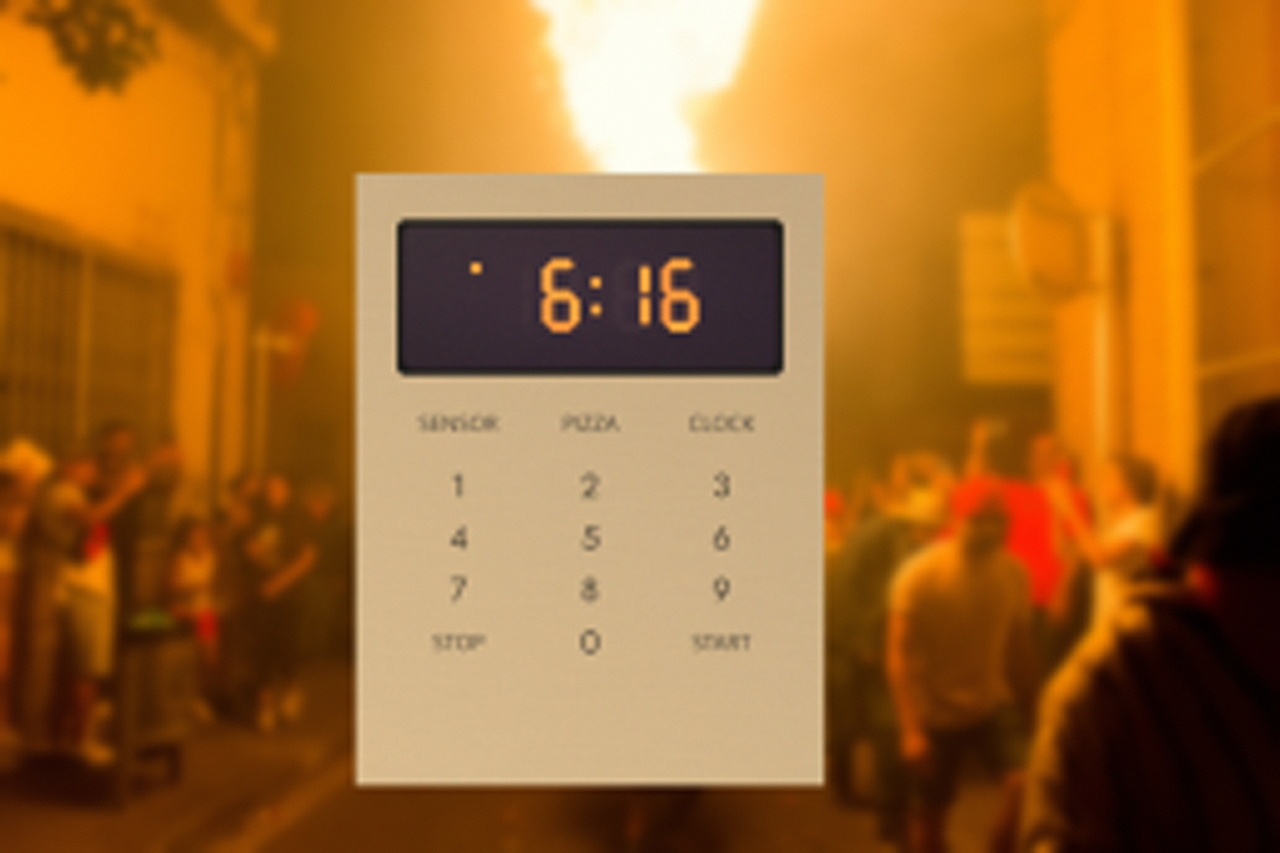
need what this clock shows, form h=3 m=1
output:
h=6 m=16
